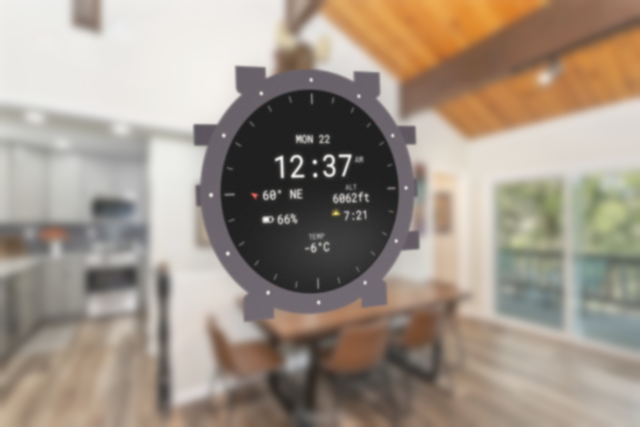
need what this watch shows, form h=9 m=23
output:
h=12 m=37
